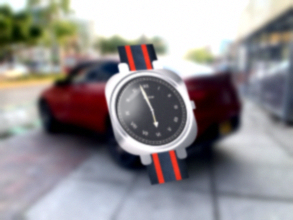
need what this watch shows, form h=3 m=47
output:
h=5 m=58
